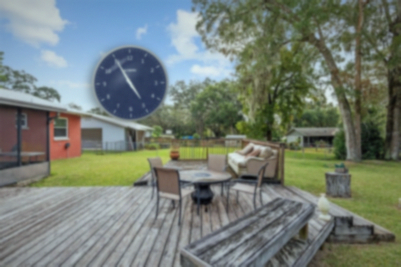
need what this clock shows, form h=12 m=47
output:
h=4 m=55
